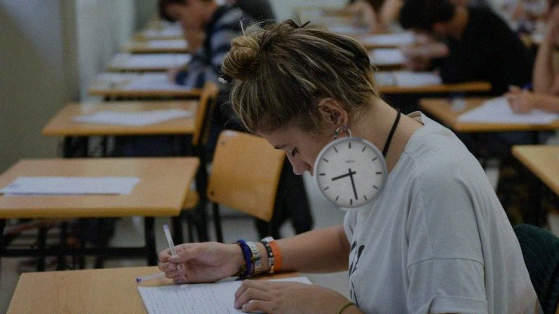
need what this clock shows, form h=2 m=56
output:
h=8 m=28
